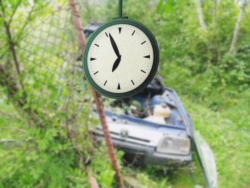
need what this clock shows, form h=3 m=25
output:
h=6 m=56
